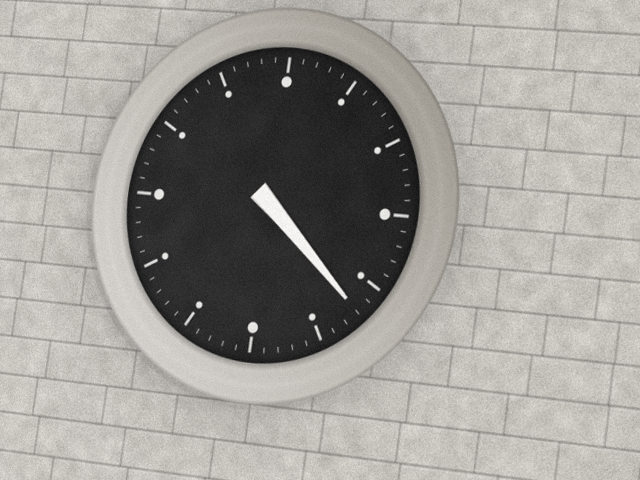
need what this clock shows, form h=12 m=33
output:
h=4 m=22
